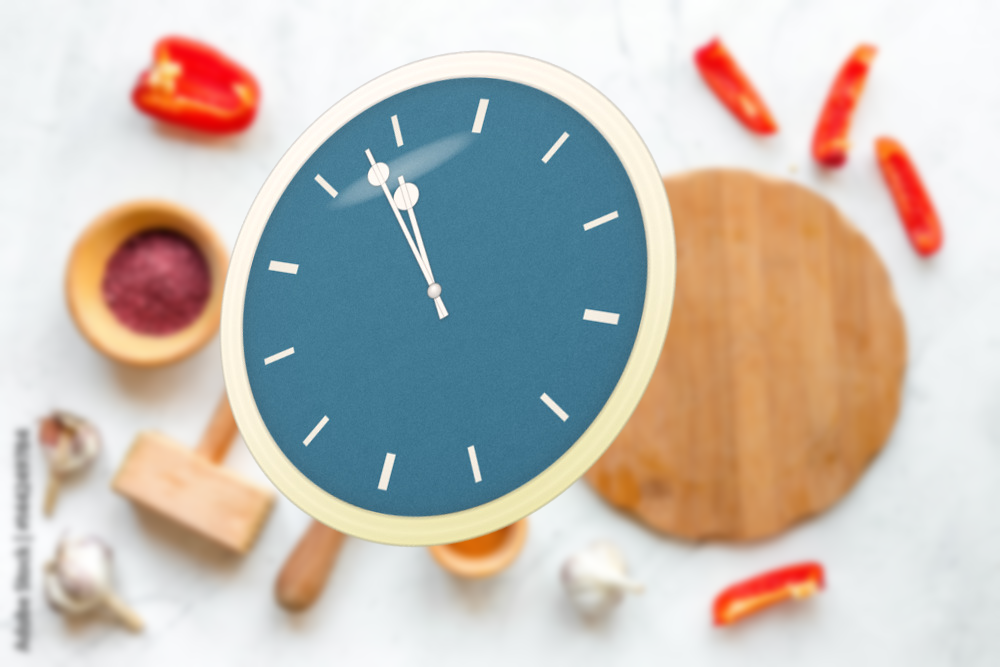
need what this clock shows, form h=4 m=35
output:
h=10 m=53
